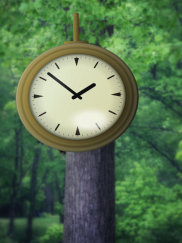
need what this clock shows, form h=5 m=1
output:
h=1 m=52
